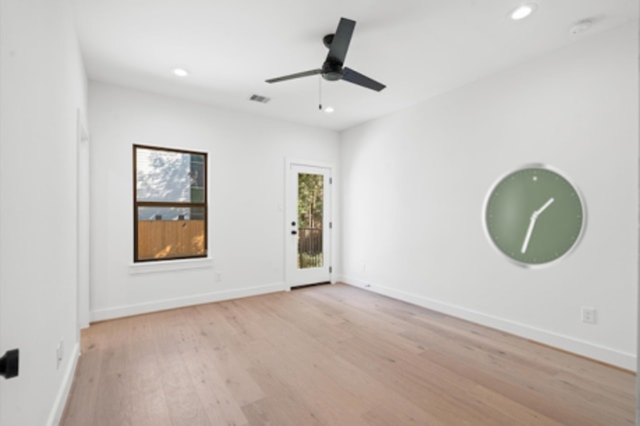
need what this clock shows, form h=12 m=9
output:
h=1 m=33
